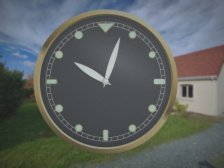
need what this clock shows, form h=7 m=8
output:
h=10 m=3
